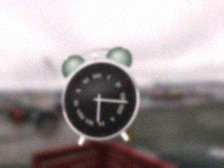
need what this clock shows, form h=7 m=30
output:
h=6 m=17
